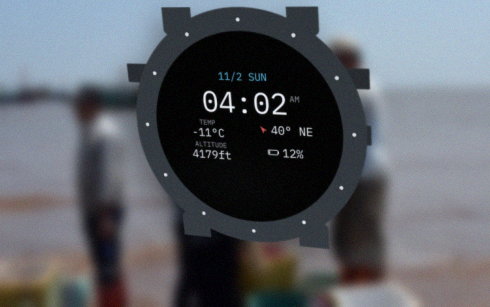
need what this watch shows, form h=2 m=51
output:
h=4 m=2
